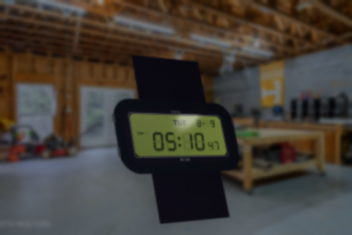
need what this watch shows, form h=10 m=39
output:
h=5 m=10
